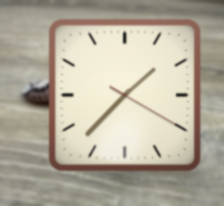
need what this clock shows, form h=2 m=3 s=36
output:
h=1 m=37 s=20
